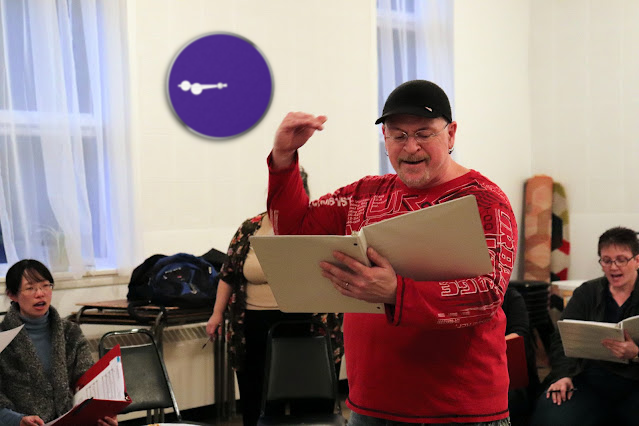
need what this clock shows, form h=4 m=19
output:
h=8 m=45
